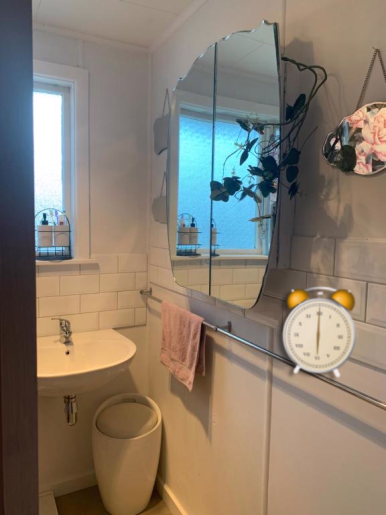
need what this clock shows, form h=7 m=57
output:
h=6 m=0
